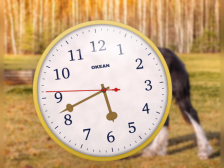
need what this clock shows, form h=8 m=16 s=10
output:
h=5 m=41 s=46
